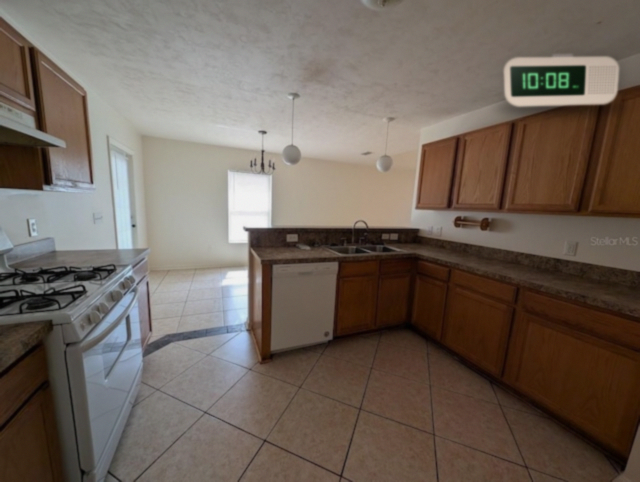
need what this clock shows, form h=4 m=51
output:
h=10 m=8
